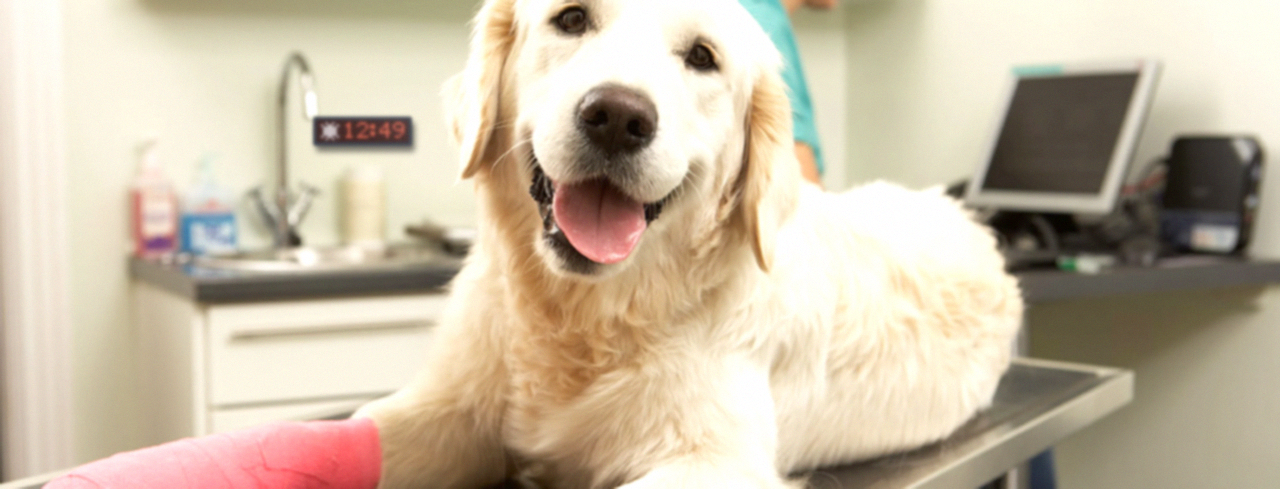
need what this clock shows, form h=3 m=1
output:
h=12 m=49
